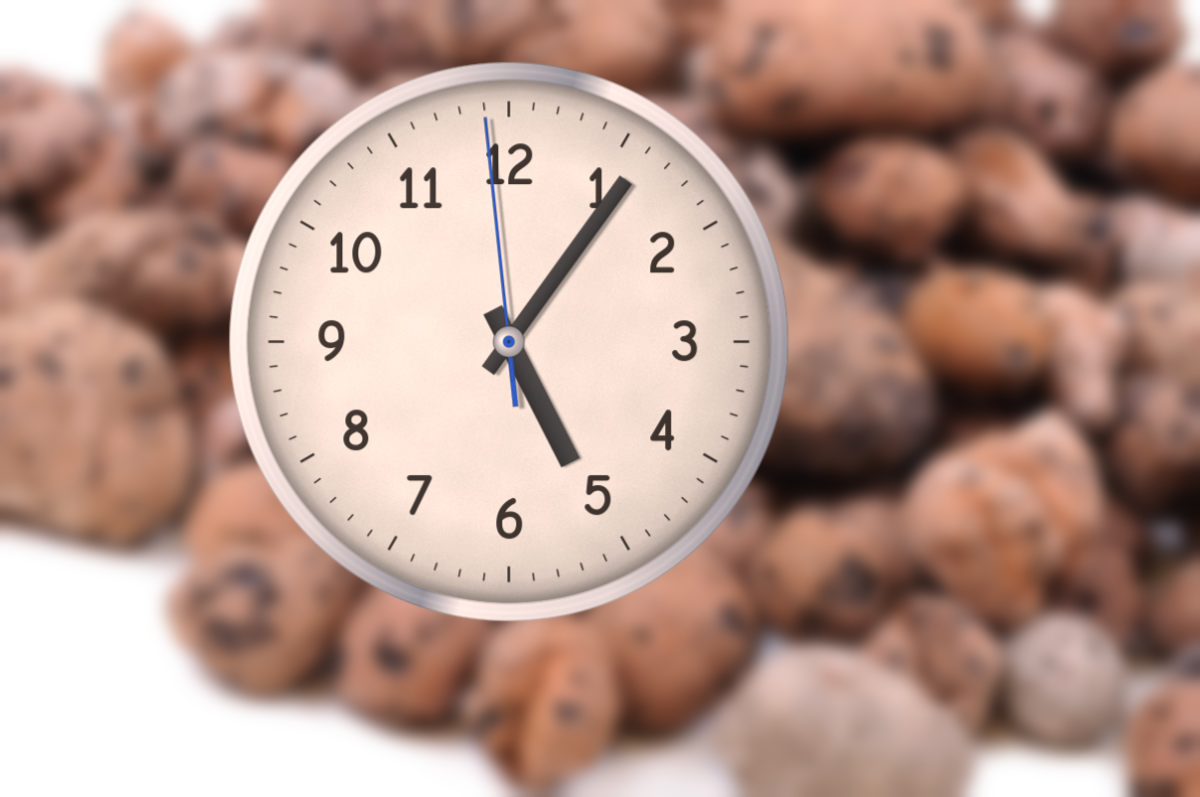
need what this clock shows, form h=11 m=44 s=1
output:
h=5 m=5 s=59
